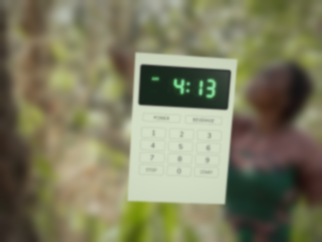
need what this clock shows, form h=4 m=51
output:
h=4 m=13
